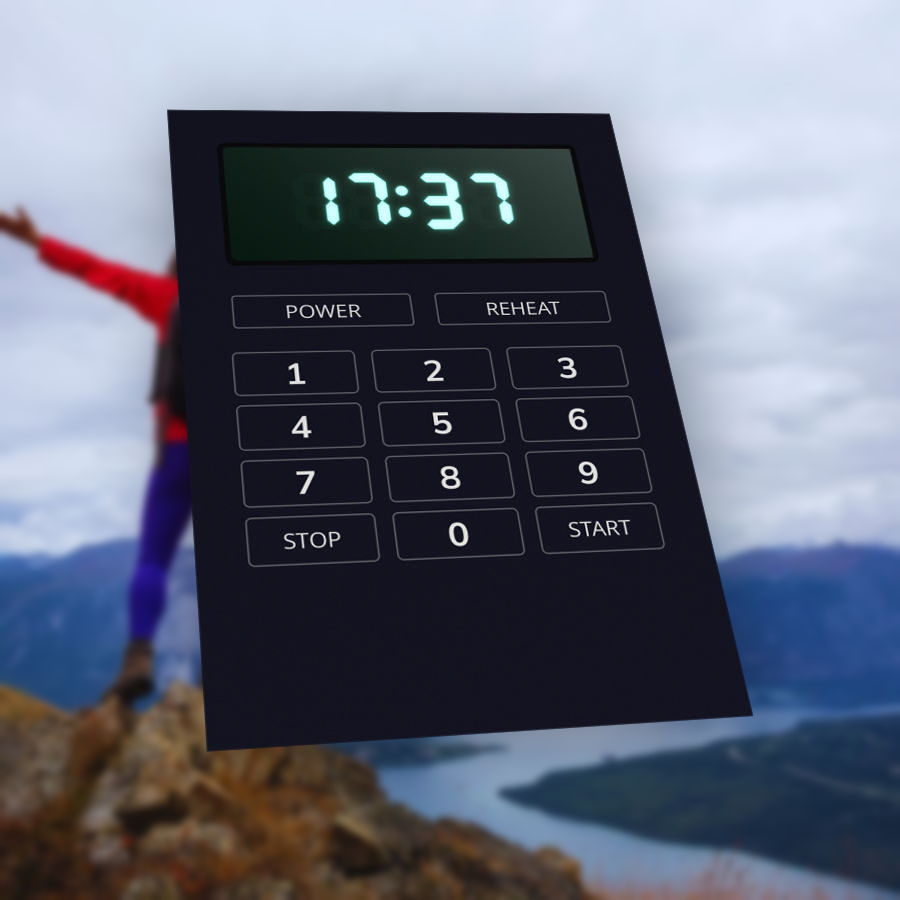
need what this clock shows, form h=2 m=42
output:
h=17 m=37
